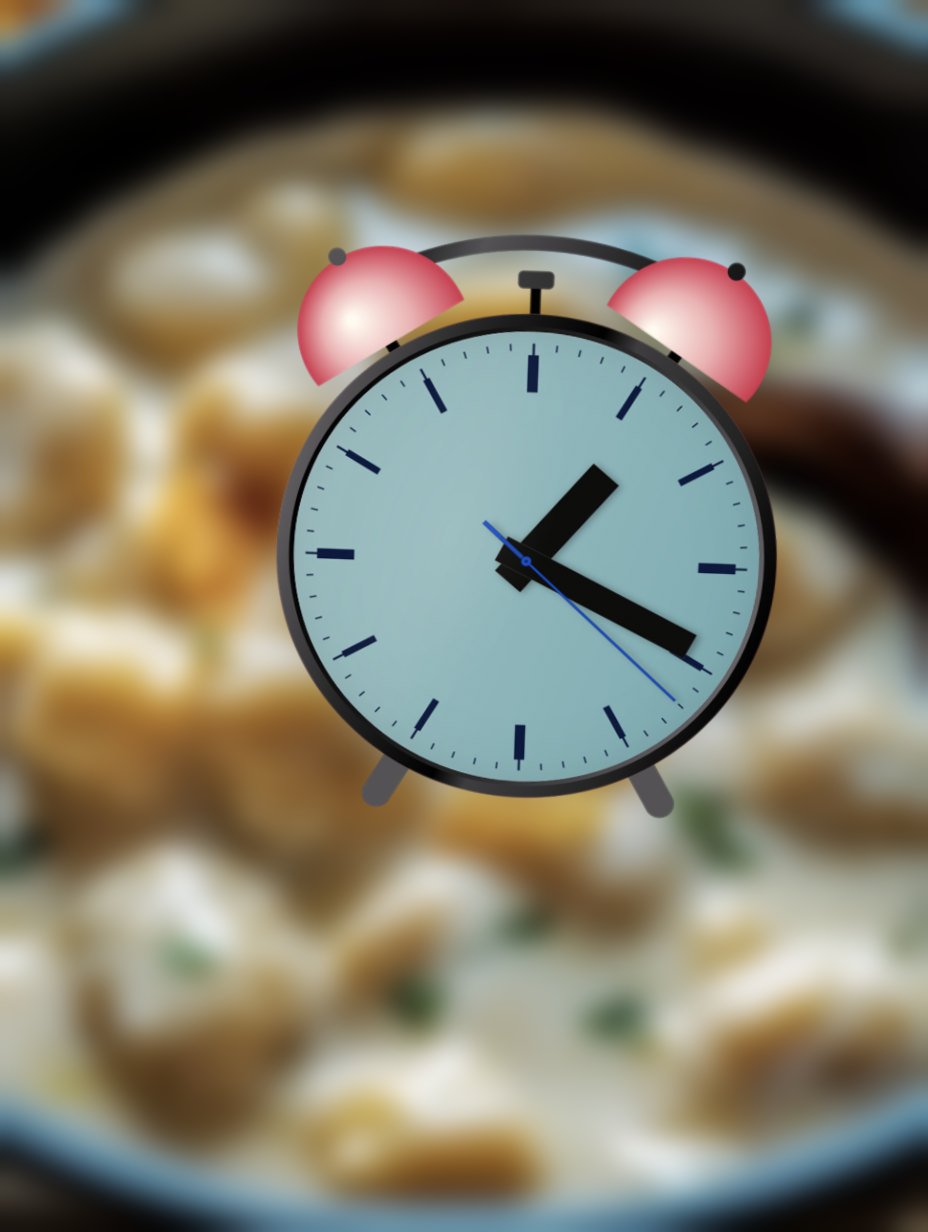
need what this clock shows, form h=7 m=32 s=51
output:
h=1 m=19 s=22
